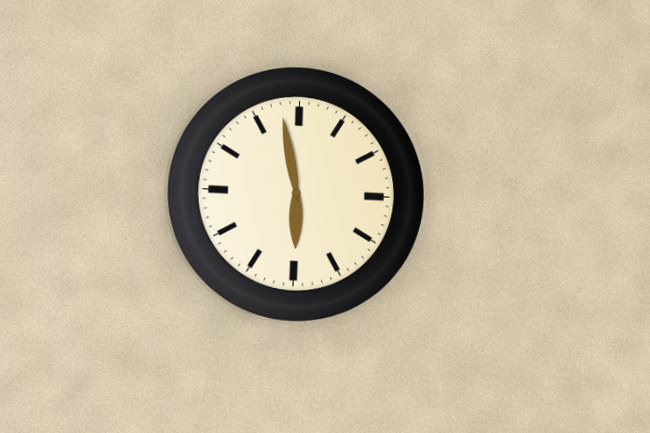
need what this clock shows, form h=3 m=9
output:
h=5 m=58
